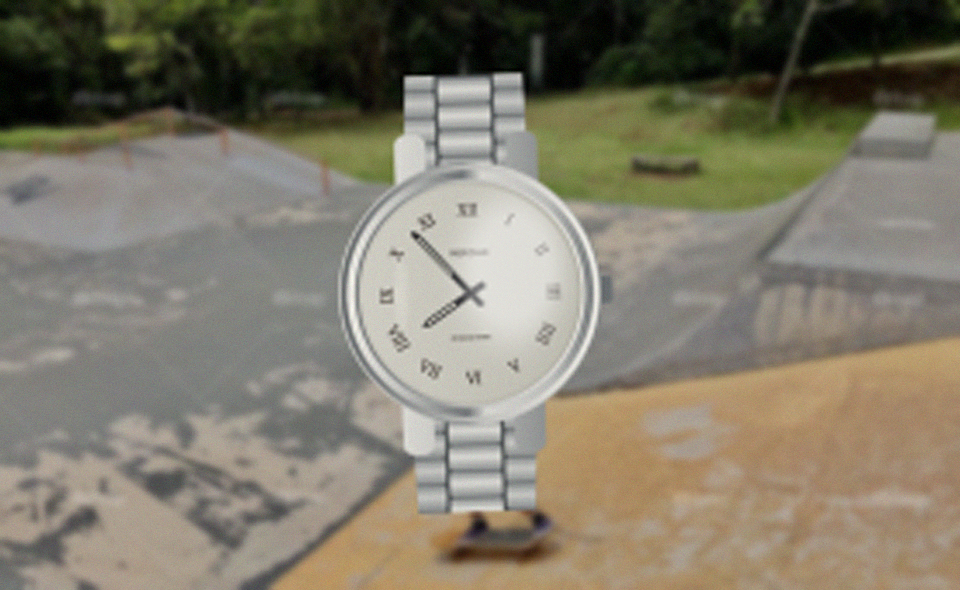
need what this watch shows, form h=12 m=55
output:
h=7 m=53
